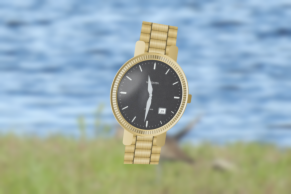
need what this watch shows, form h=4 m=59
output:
h=11 m=31
